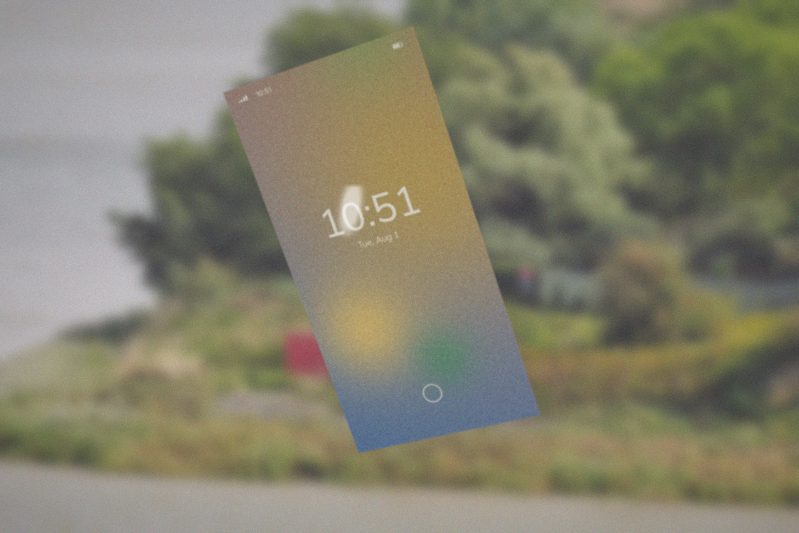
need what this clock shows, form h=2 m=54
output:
h=10 m=51
